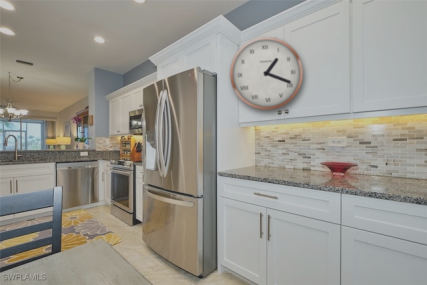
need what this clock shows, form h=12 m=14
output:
h=1 m=19
